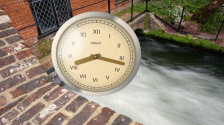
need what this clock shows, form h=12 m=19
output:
h=8 m=17
